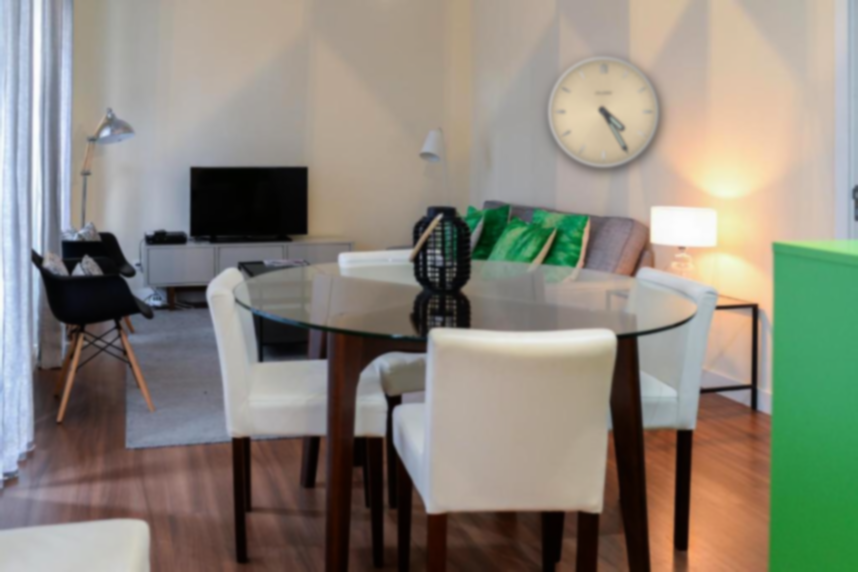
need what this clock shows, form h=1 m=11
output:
h=4 m=25
